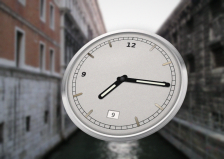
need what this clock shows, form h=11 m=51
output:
h=7 m=15
